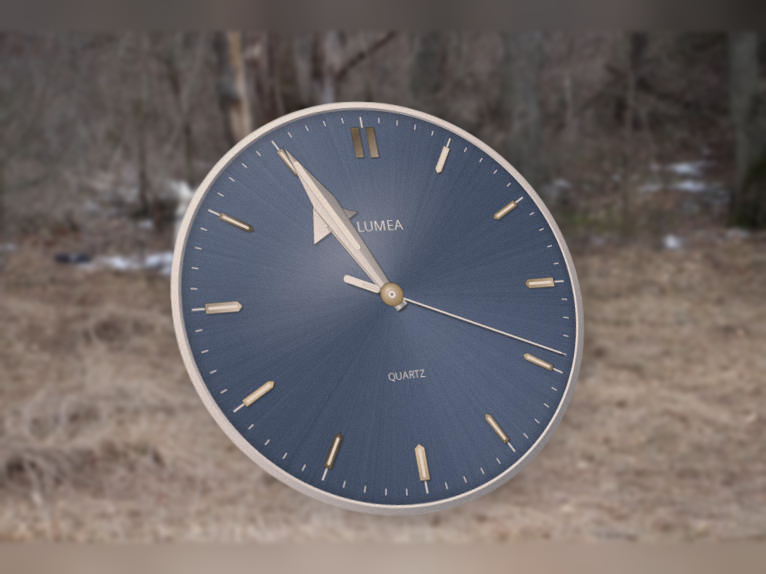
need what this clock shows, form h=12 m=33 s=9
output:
h=10 m=55 s=19
